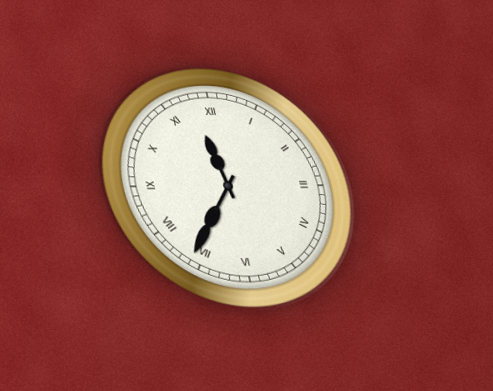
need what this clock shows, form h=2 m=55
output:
h=11 m=36
